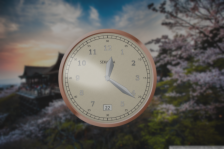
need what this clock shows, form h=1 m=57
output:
h=12 m=21
